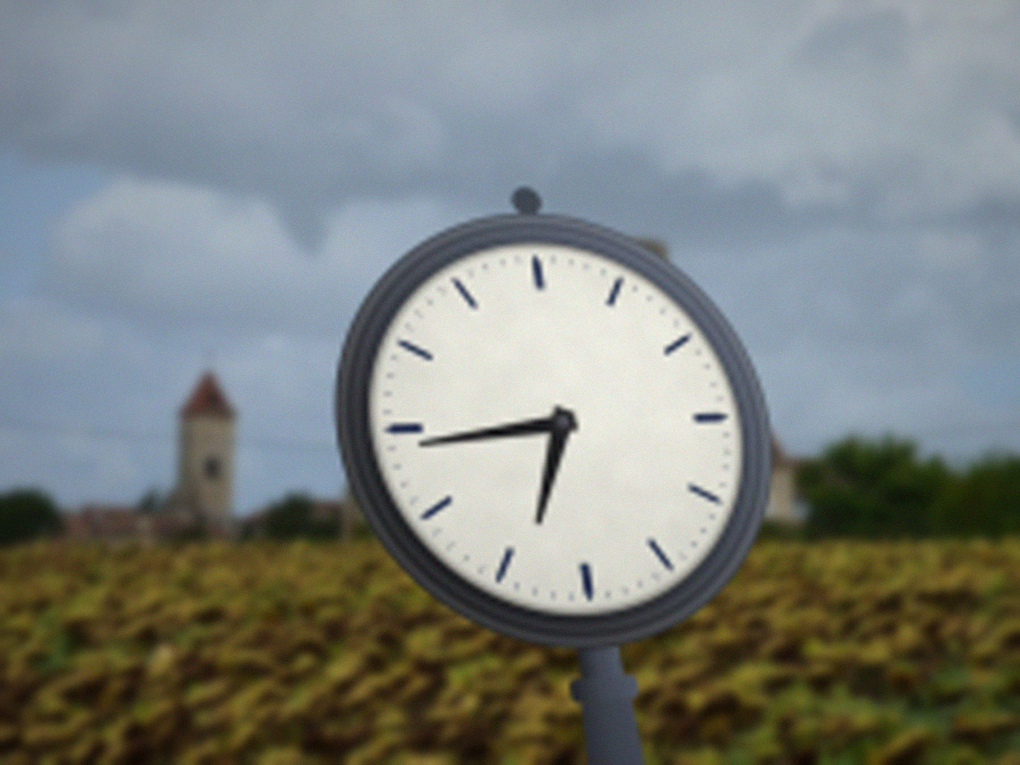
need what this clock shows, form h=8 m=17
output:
h=6 m=44
